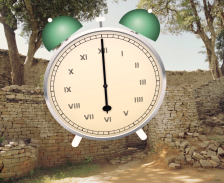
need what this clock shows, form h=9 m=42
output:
h=6 m=0
